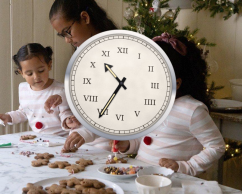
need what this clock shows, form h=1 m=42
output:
h=10 m=35
